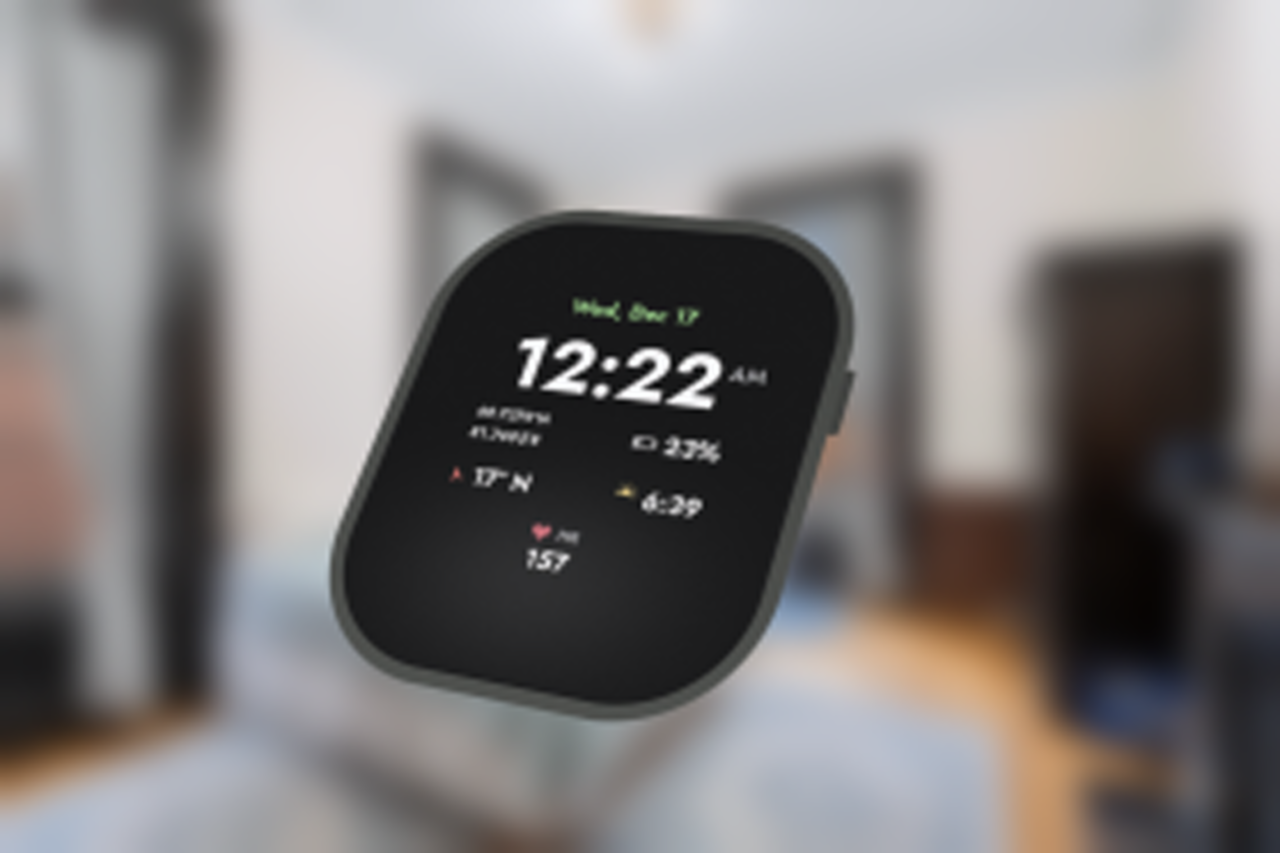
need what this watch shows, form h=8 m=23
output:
h=12 m=22
